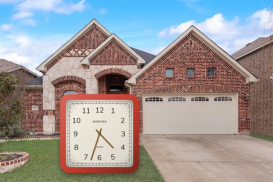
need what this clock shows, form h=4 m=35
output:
h=4 m=33
